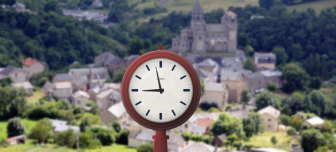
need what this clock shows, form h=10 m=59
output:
h=8 m=58
